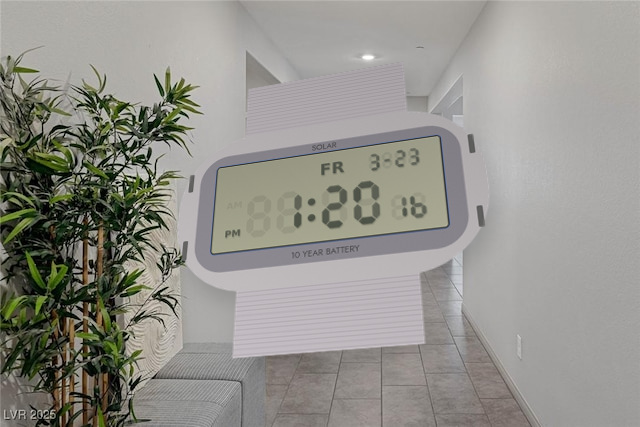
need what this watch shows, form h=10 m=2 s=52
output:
h=1 m=20 s=16
